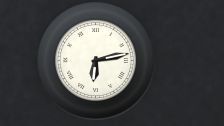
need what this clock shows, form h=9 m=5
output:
h=6 m=13
